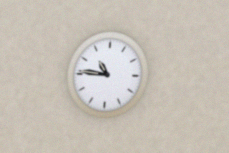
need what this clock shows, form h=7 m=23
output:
h=10 m=46
